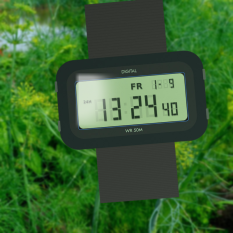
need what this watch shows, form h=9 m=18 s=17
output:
h=13 m=24 s=40
